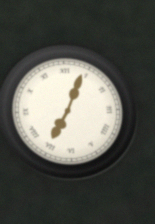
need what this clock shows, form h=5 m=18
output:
h=7 m=4
